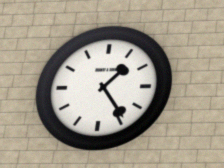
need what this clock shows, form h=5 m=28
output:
h=1 m=24
